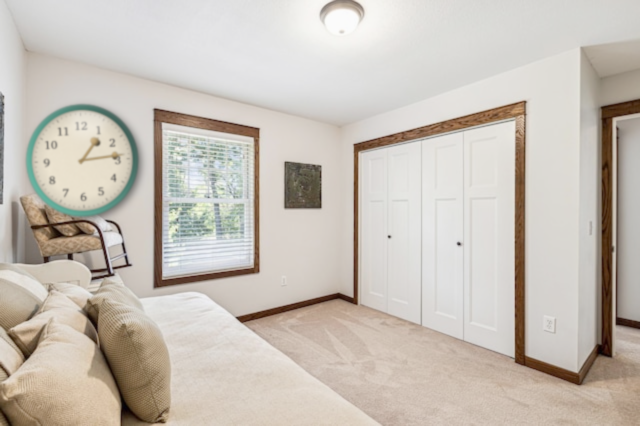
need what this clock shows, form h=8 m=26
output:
h=1 m=14
